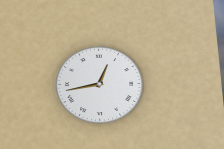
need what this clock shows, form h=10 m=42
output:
h=12 m=43
